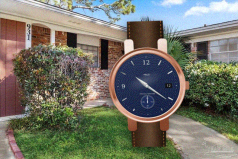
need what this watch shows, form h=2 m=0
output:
h=10 m=21
